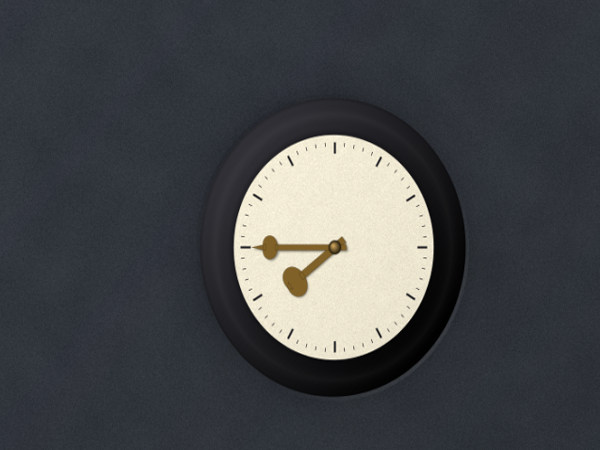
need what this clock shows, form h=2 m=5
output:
h=7 m=45
